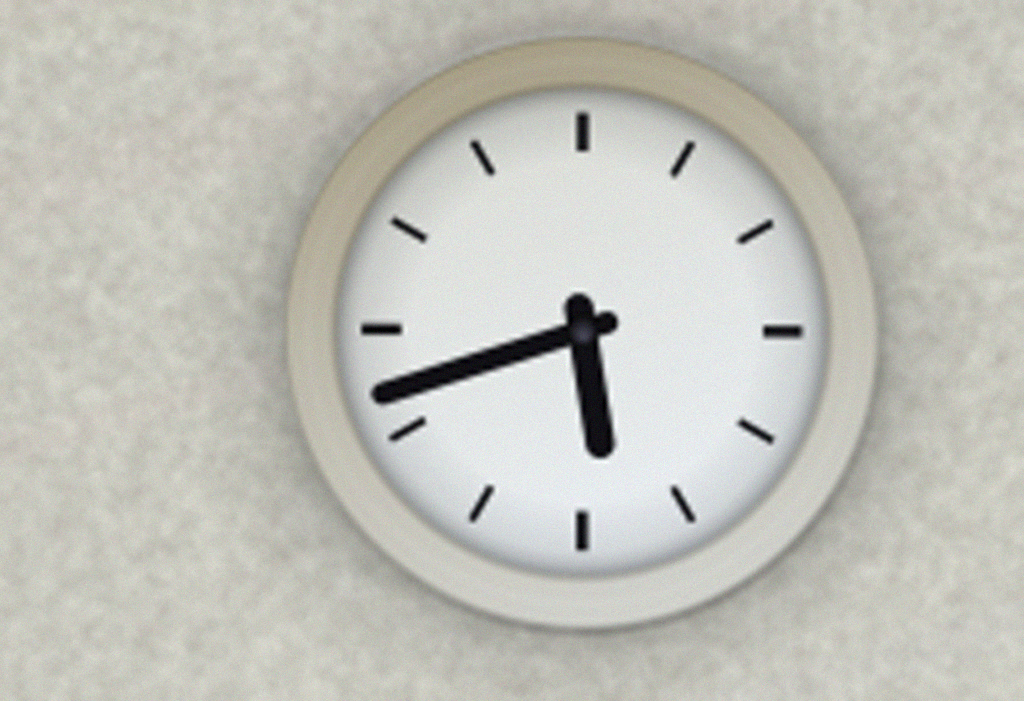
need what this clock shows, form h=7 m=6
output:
h=5 m=42
